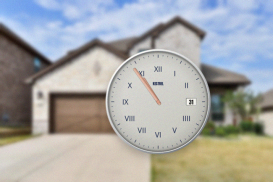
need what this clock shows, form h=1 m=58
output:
h=10 m=54
